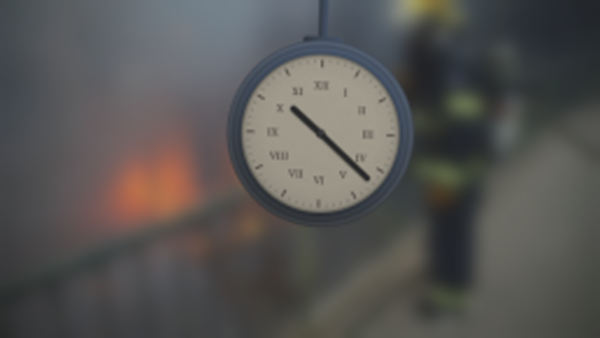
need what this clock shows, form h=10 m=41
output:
h=10 m=22
